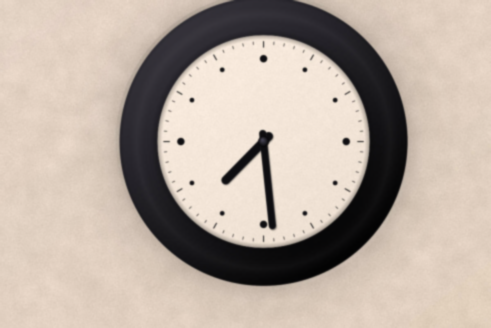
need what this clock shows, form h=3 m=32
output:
h=7 m=29
